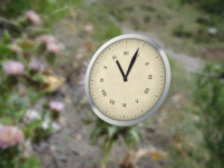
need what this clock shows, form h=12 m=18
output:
h=11 m=4
